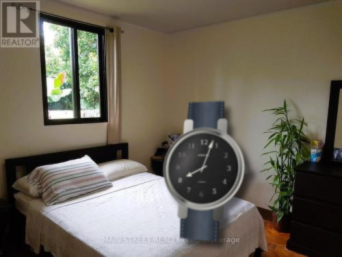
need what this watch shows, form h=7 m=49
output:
h=8 m=3
